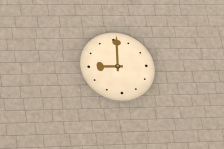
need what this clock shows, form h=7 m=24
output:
h=9 m=1
